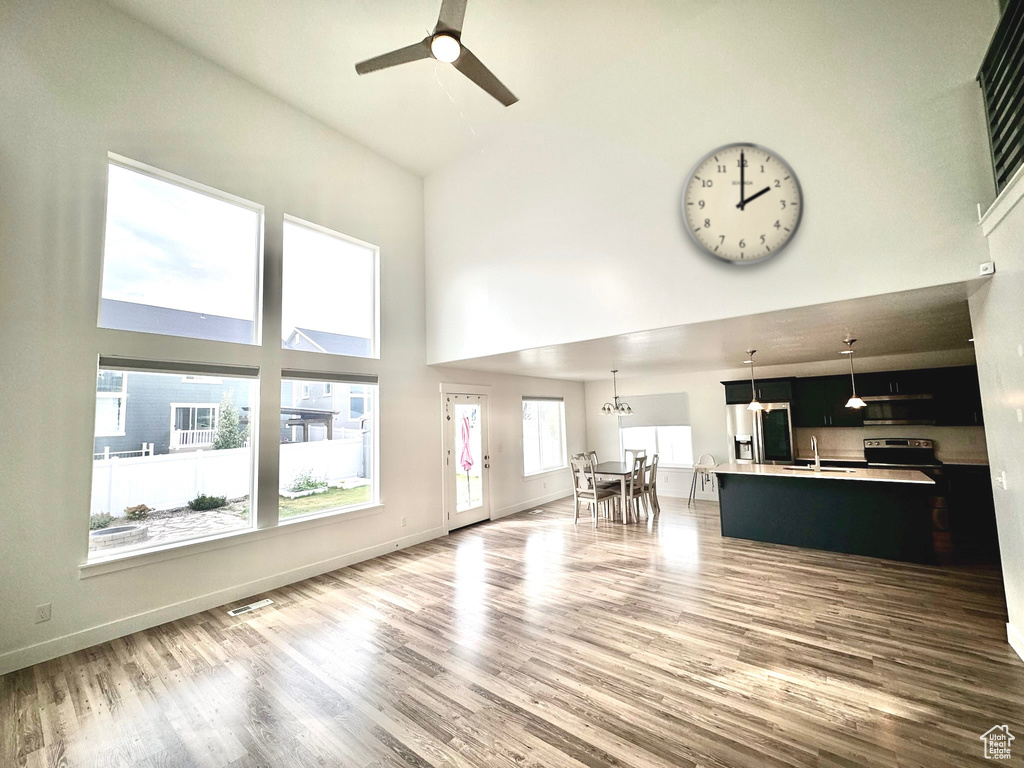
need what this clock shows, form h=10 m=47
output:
h=2 m=0
